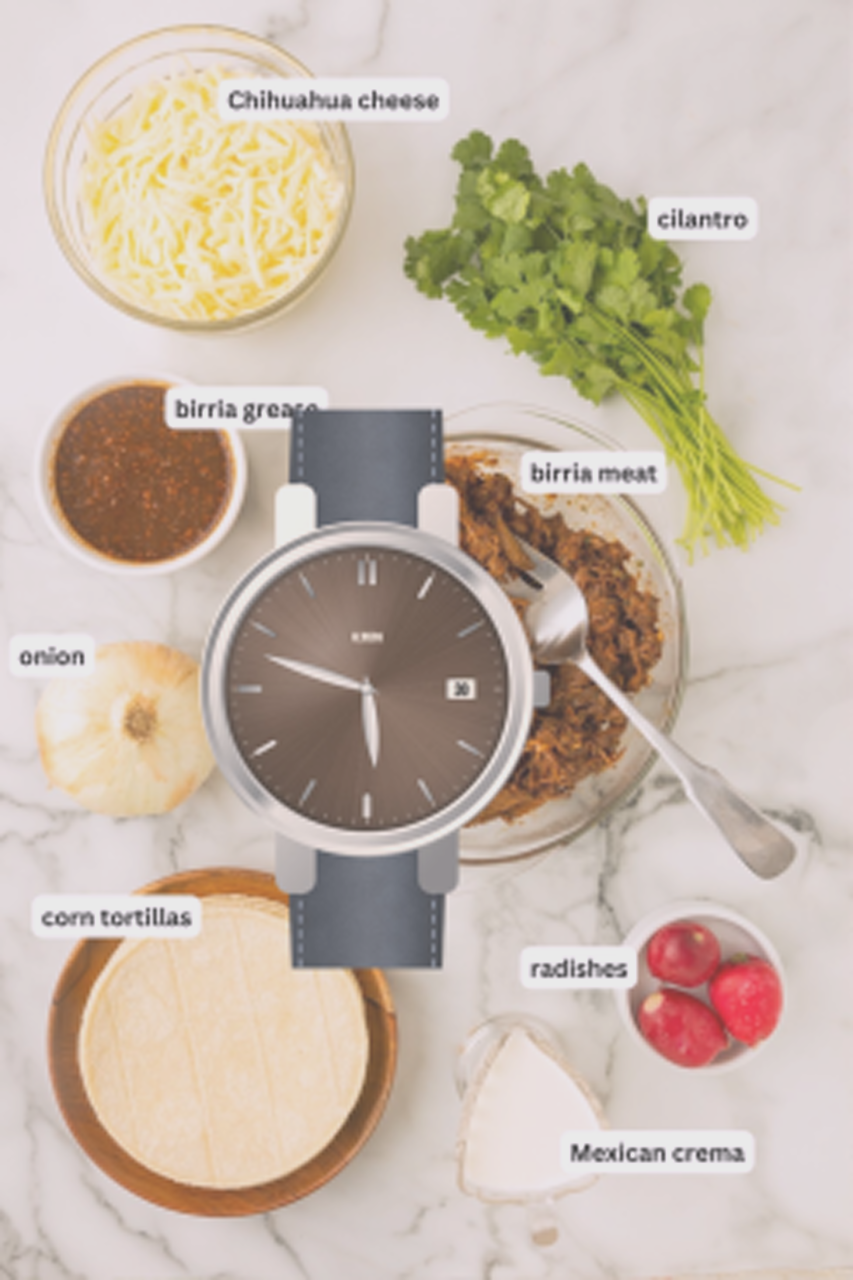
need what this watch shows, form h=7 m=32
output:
h=5 m=48
